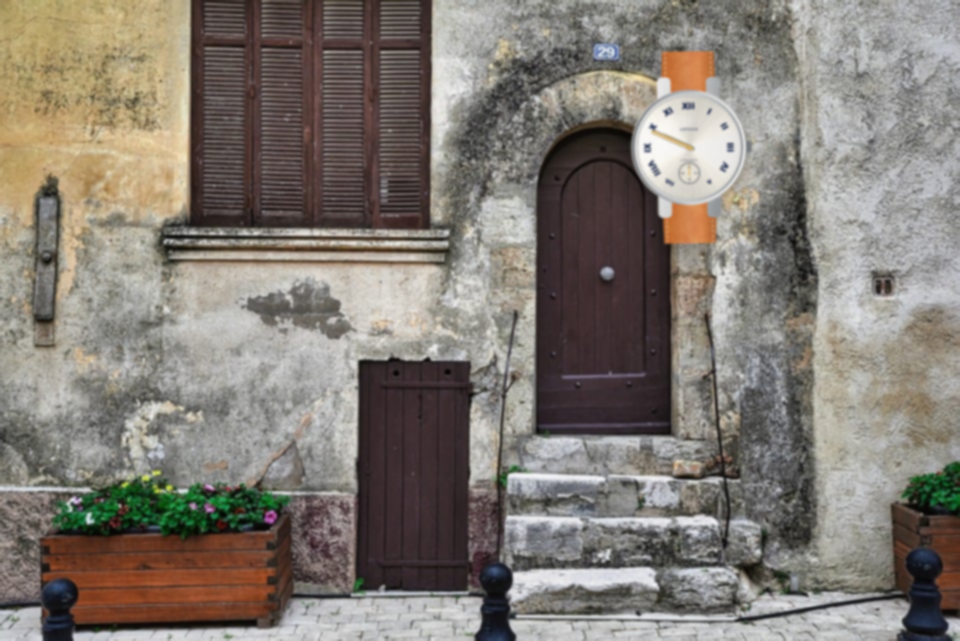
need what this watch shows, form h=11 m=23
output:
h=9 m=49
